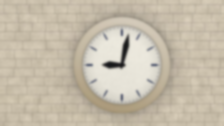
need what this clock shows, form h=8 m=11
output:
h=9 m=2
